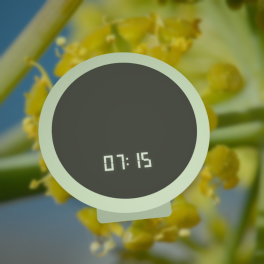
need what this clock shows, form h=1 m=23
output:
h=7 m=15
